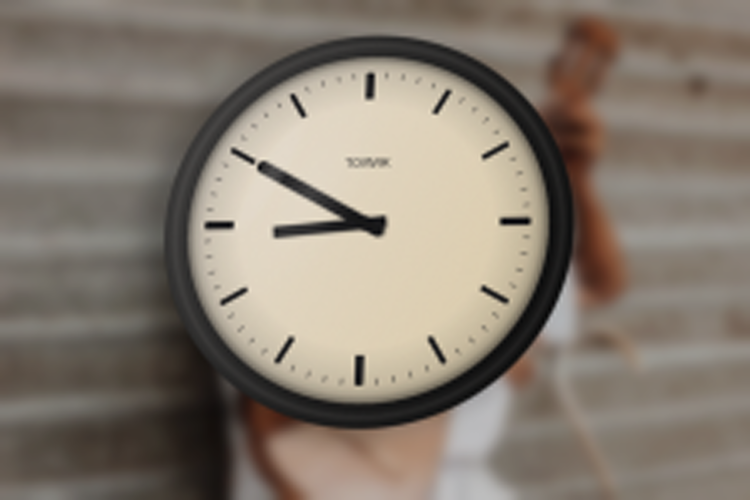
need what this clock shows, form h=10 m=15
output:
h=8 m=50
